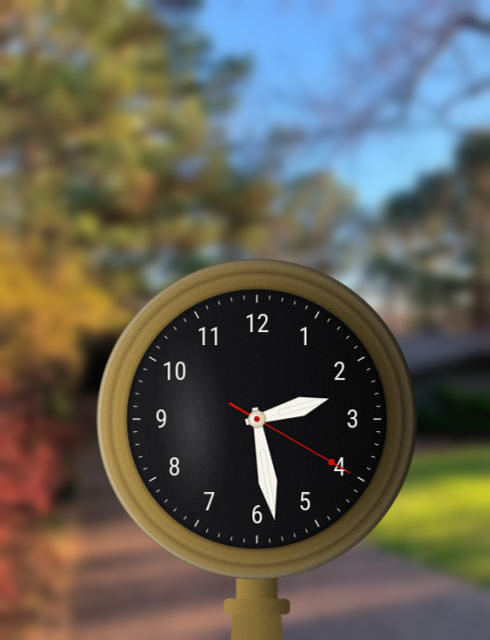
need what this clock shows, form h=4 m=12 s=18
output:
h=2 m=28 s=20
